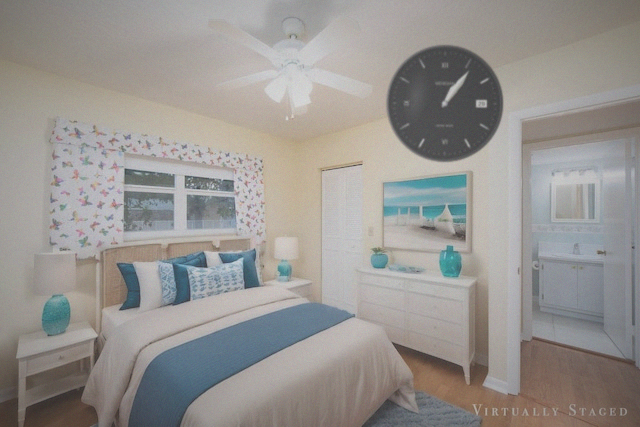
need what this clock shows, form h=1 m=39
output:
h=1 m=6
